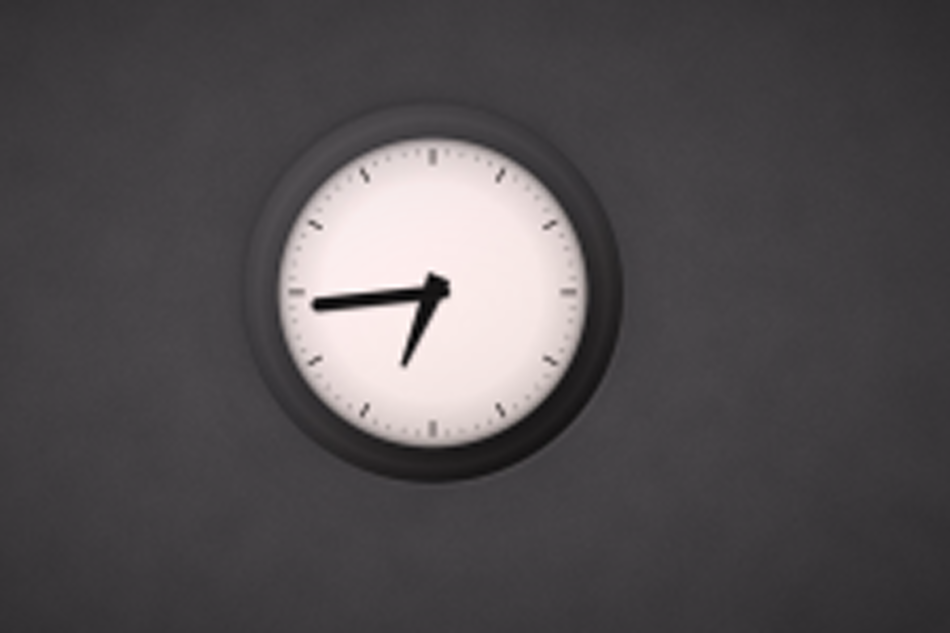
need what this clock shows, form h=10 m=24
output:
h=6 m=44
